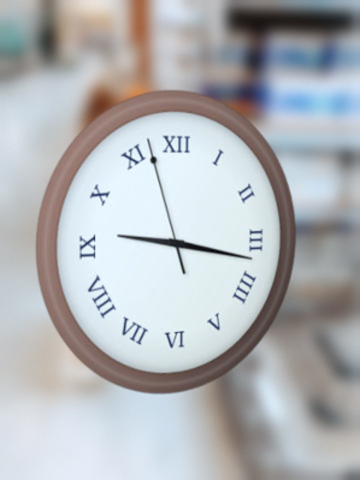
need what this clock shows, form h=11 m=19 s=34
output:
h=9 m=16 s=57
